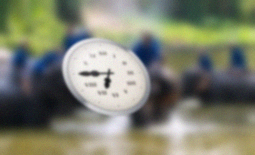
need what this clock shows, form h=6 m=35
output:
h=6 m=45
